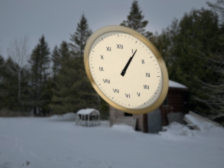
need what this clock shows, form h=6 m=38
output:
h=1 m=6
